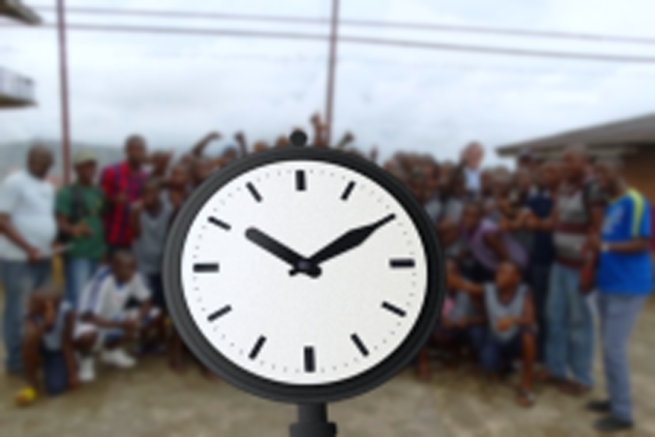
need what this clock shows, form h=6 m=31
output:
h=10 m=10
